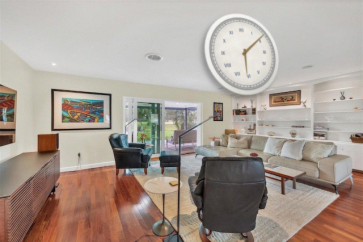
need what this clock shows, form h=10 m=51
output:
h=6 m=9
